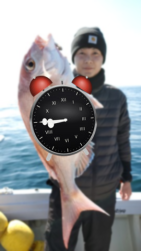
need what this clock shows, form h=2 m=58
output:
h=8 m=45
